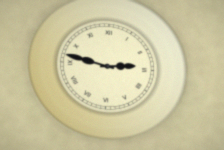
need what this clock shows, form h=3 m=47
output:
h=2 m=47
